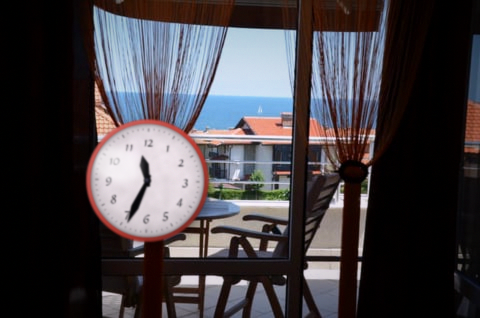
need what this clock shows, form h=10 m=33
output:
h=11 m=34
